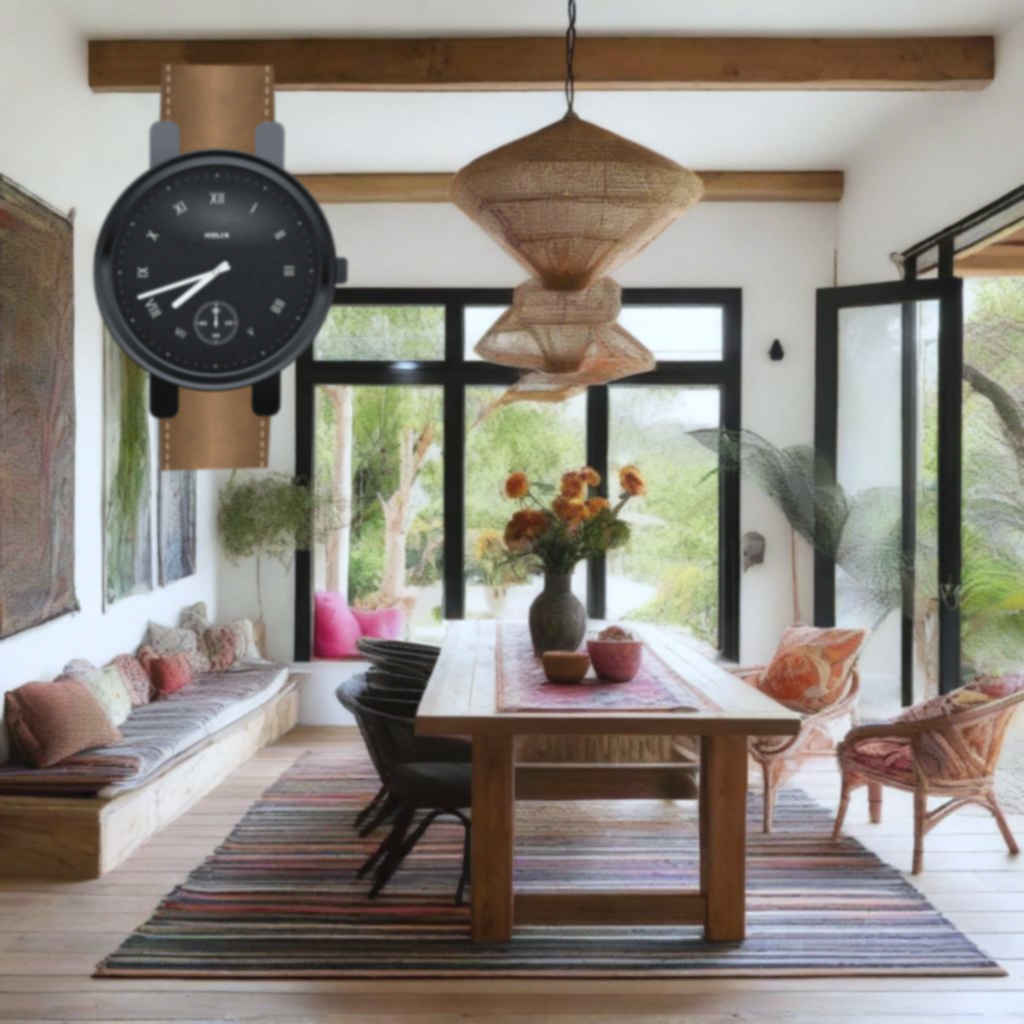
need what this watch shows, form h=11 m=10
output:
h=7 m=42
